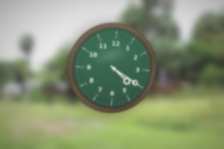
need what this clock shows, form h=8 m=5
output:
h=4 m=20
